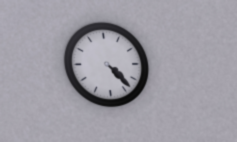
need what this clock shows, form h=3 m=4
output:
h=4 m=23
